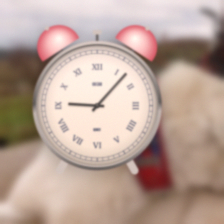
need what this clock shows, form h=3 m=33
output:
h=9 m=7
